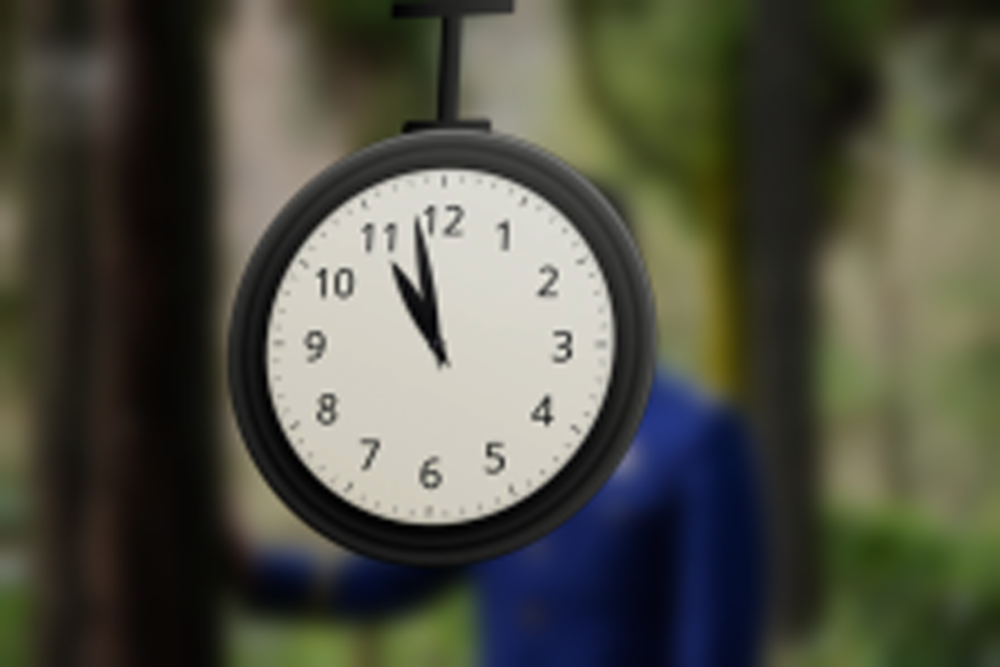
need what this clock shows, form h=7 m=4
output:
h=10 m=58
